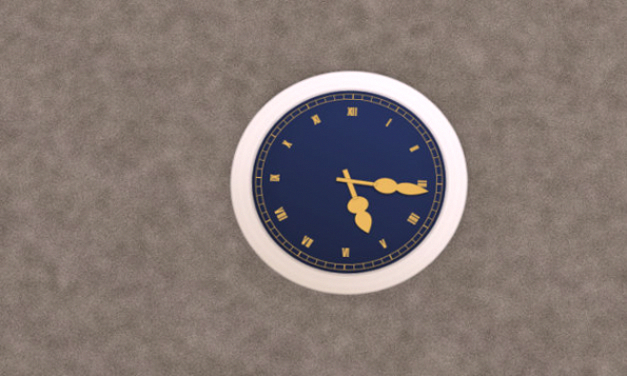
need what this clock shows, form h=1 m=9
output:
h=5 m=16
